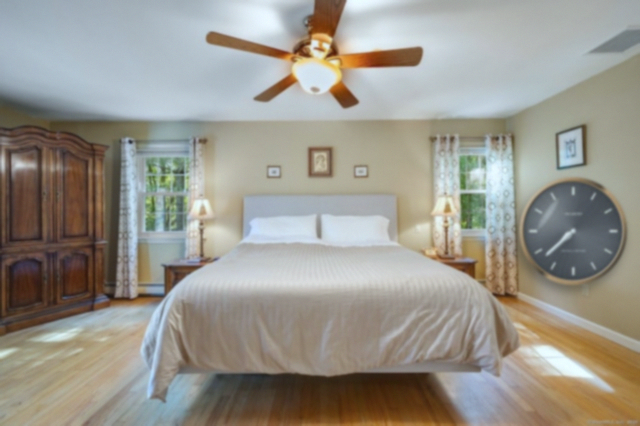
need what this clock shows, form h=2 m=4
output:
h=7 m=38
